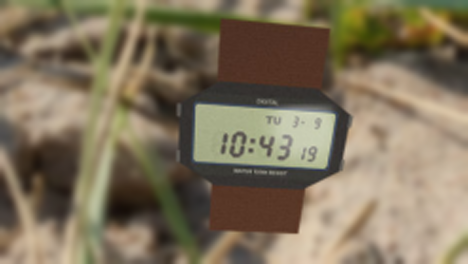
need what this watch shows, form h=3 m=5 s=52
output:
h=10 m=43 s=19
